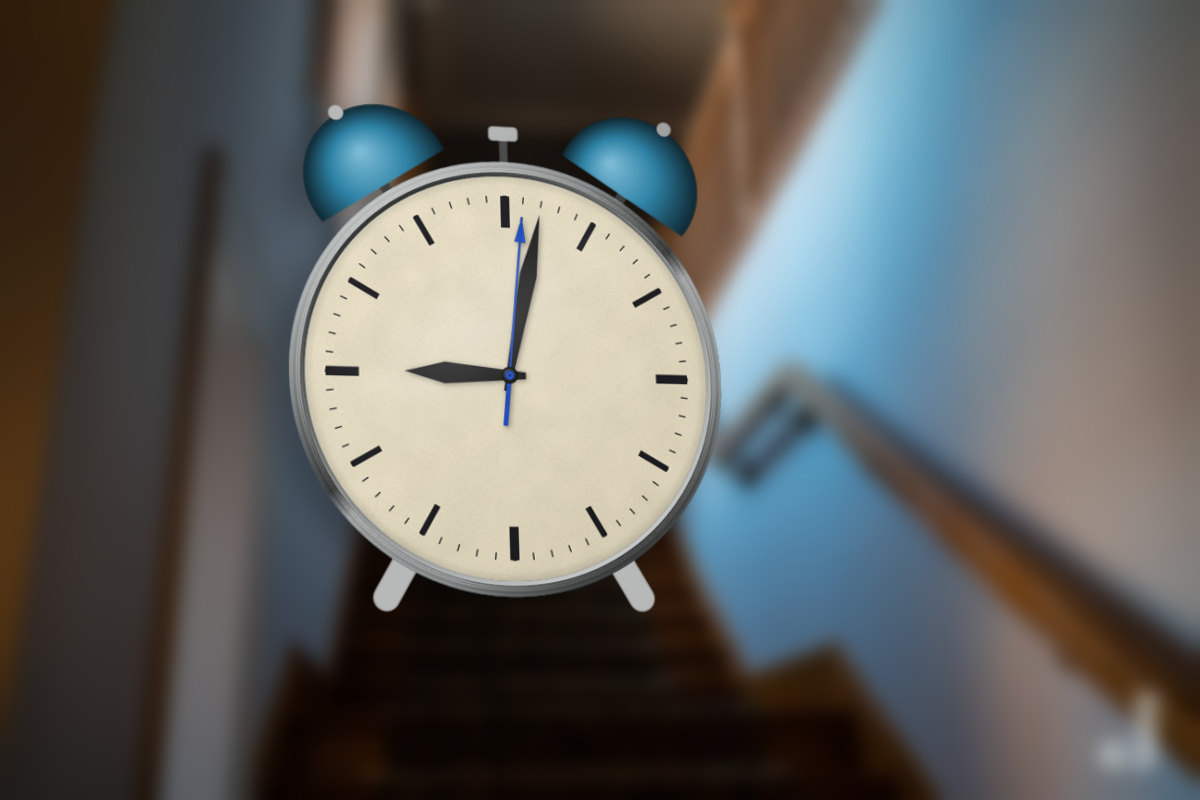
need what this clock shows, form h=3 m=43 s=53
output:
h=9 m=2 s=1
